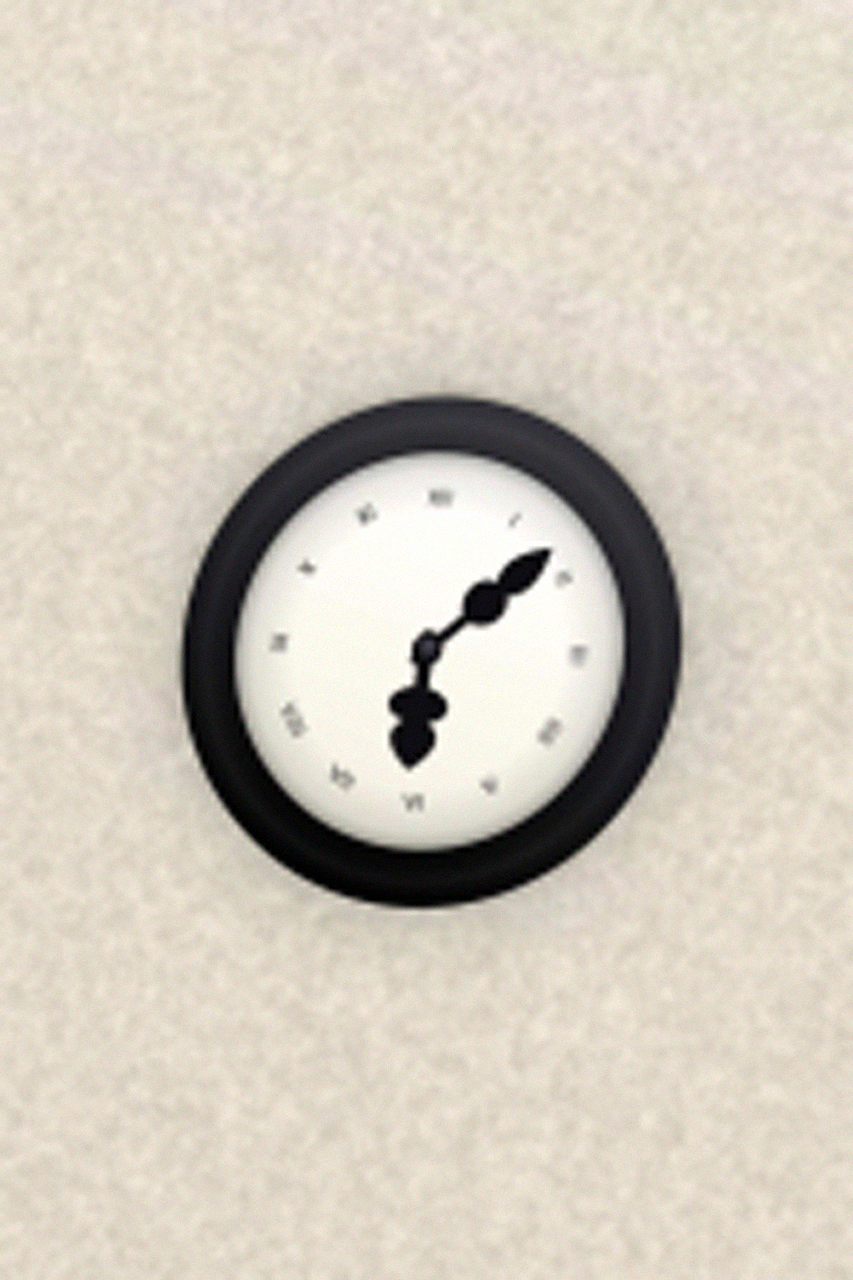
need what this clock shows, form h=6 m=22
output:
h=6 m=8
